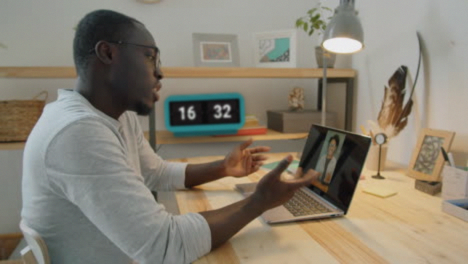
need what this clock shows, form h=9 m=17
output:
h=16 m=32
